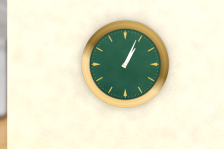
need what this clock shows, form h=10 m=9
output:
h=1 m=4
